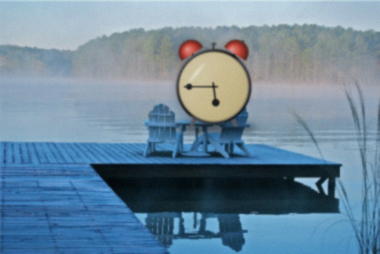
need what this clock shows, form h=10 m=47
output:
h=5 m=45
